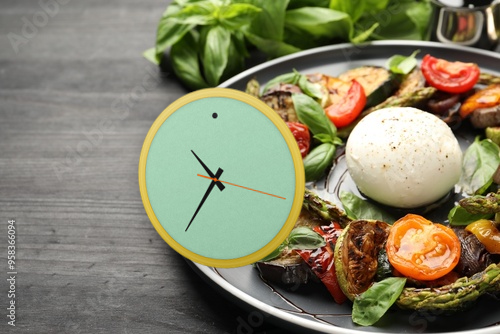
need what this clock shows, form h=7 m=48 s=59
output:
h=10 m=35 s=17
